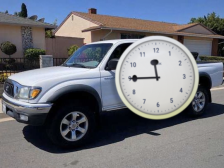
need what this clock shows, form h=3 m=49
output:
h=11 m=45
